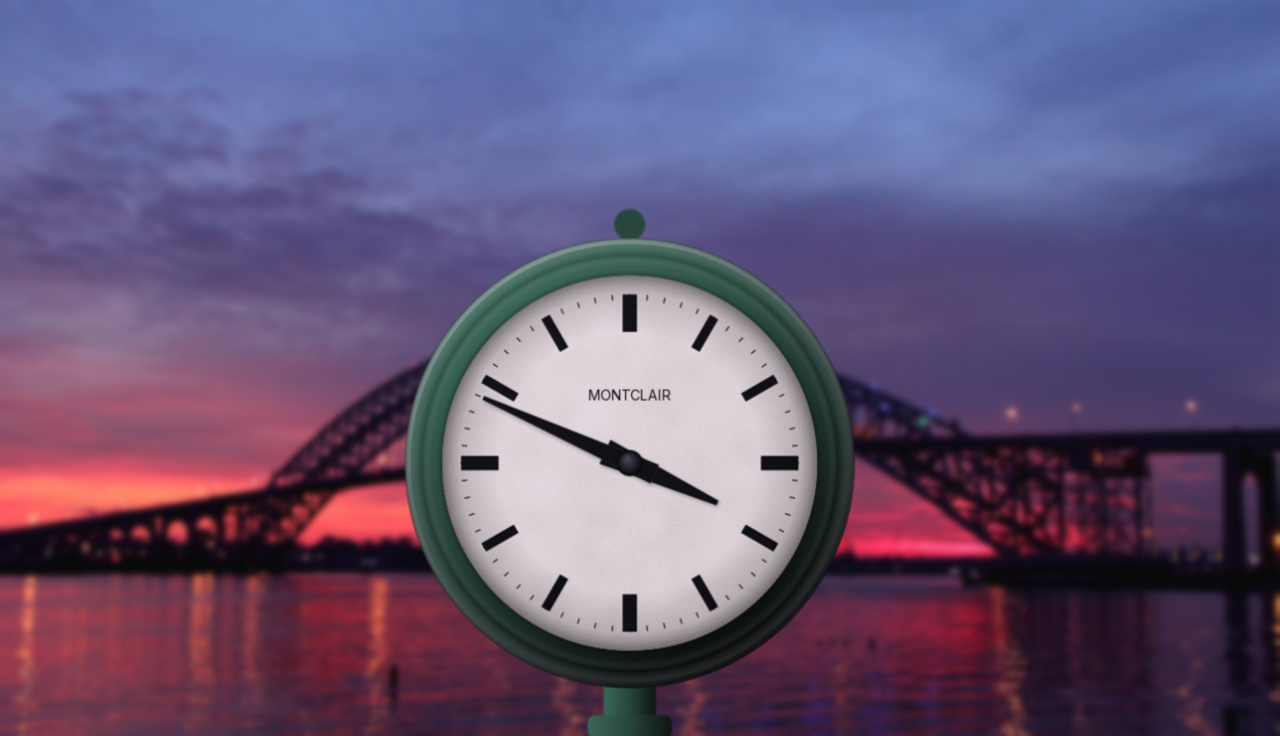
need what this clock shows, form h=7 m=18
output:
h=3 m=49
